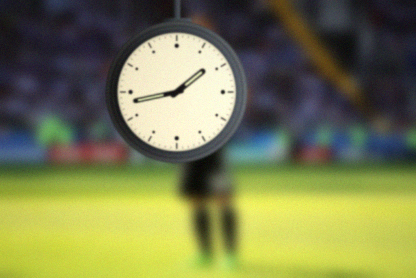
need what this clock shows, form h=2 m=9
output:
h=1 m=43
